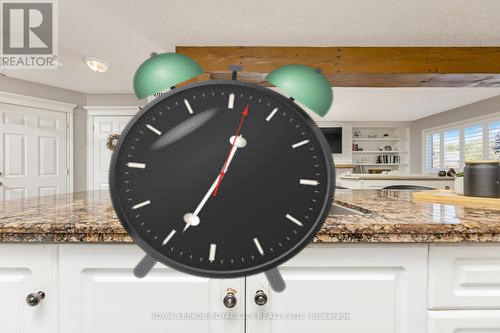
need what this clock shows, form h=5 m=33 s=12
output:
h=12 m=34 s=2
